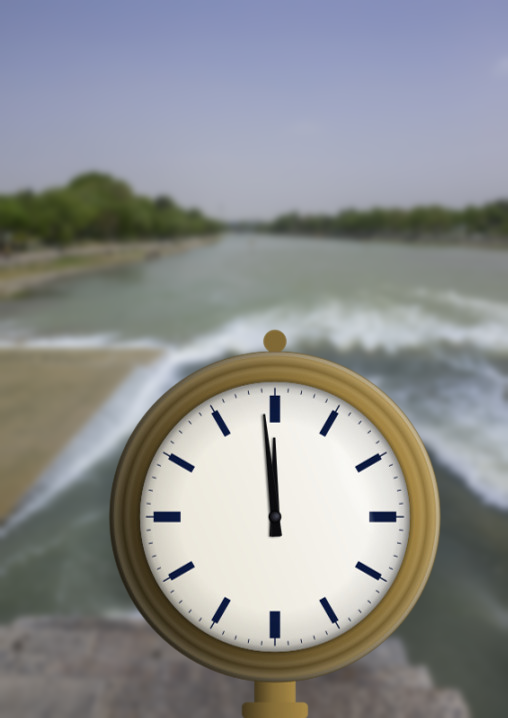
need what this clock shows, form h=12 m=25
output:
h=11 m=59
